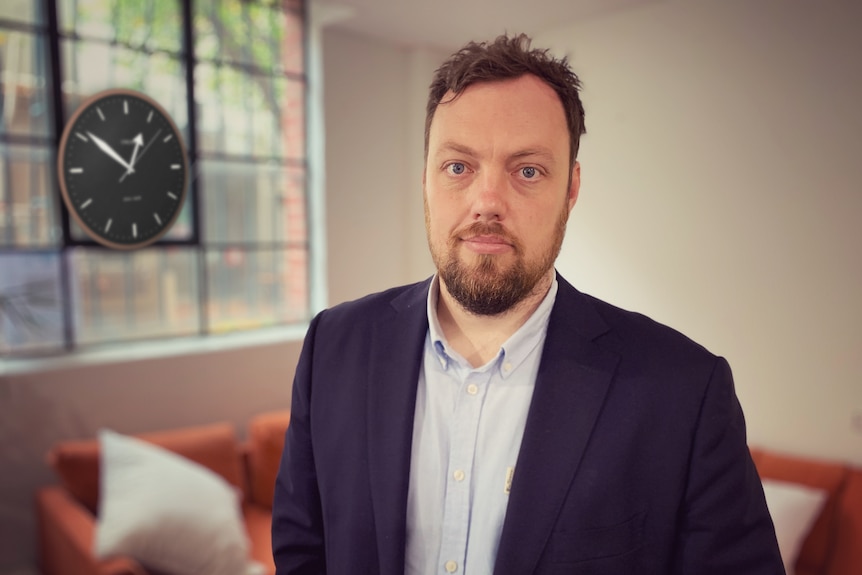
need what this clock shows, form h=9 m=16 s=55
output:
h=12 m=51 s=8
